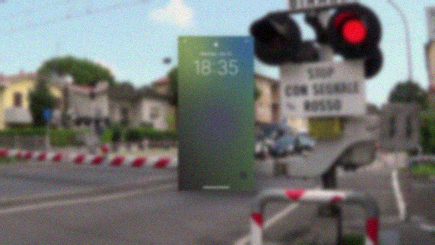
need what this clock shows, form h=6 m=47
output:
h=18 m=35
